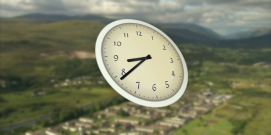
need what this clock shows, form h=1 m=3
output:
h=8 m=39
